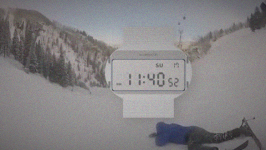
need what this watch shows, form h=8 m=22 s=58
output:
h=11 m=40 s=52
